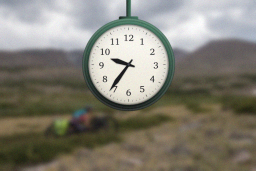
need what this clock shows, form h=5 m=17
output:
h=9 m=36
